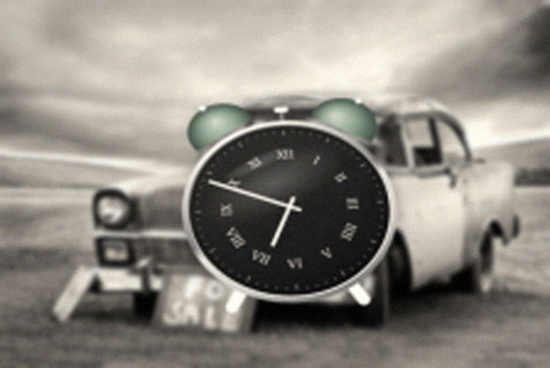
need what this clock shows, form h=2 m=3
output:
h=6 m=49
